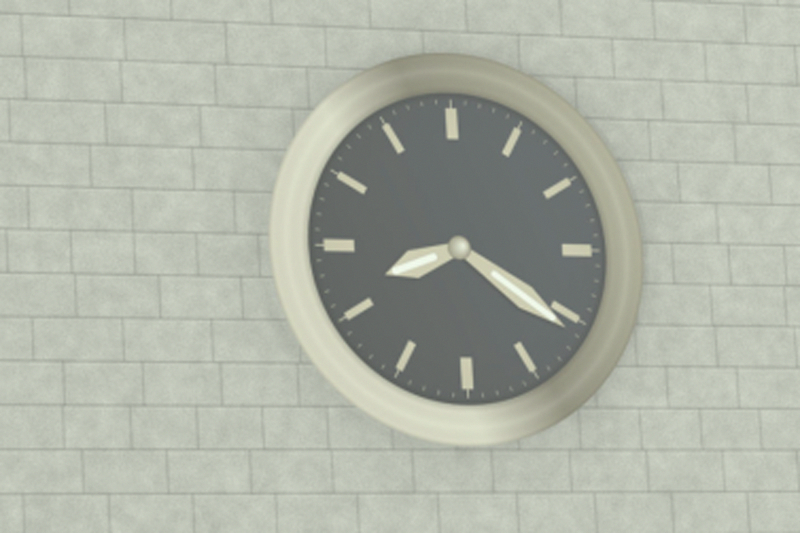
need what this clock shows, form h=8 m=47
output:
h=8 m=21
